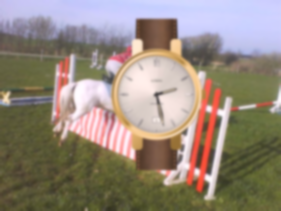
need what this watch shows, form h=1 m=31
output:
h=2 m=28
